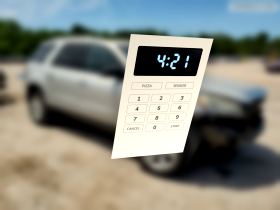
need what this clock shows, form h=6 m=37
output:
h=4 m=21
